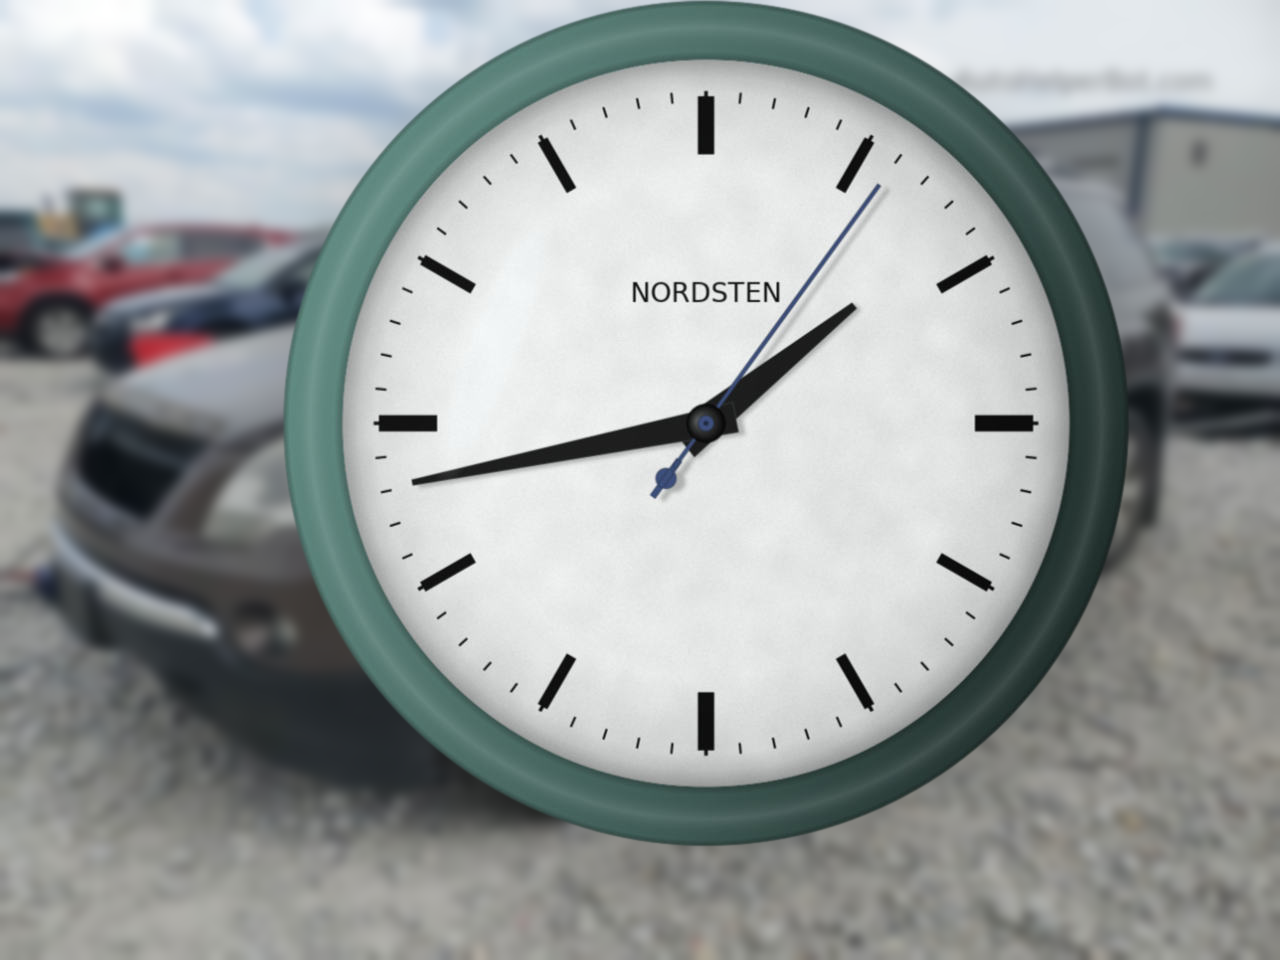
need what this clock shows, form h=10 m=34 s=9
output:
h=1 m=43 s=6
